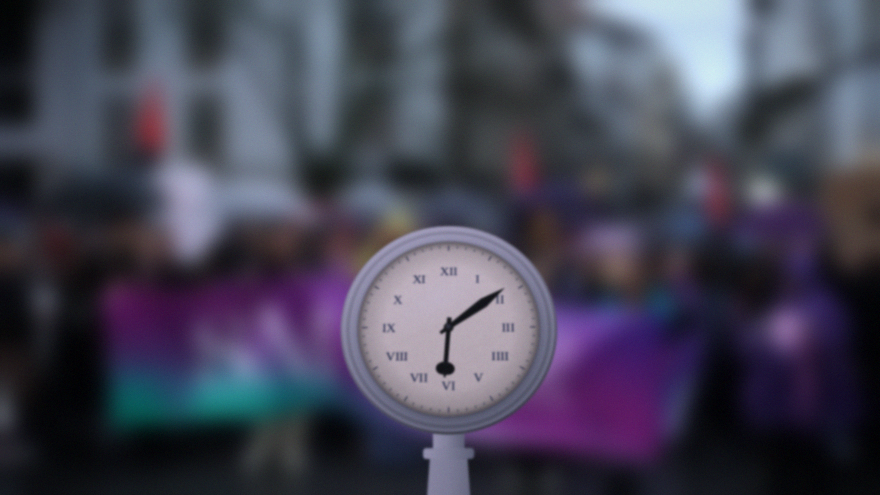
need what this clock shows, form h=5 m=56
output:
h=6 m=9
